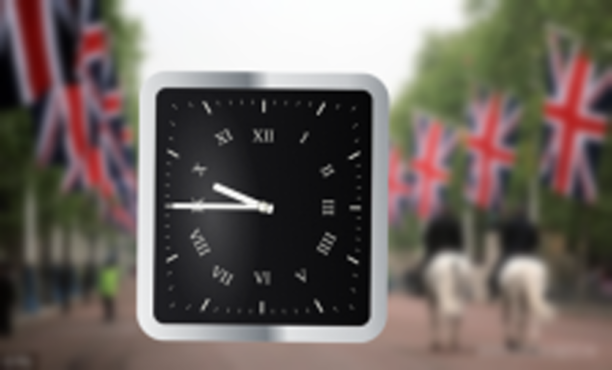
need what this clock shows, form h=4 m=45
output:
h=9 m=45
